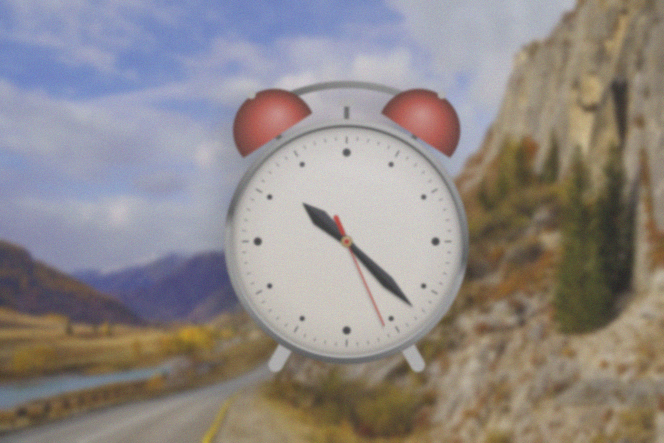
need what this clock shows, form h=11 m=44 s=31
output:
h=10 m=22 s=26
